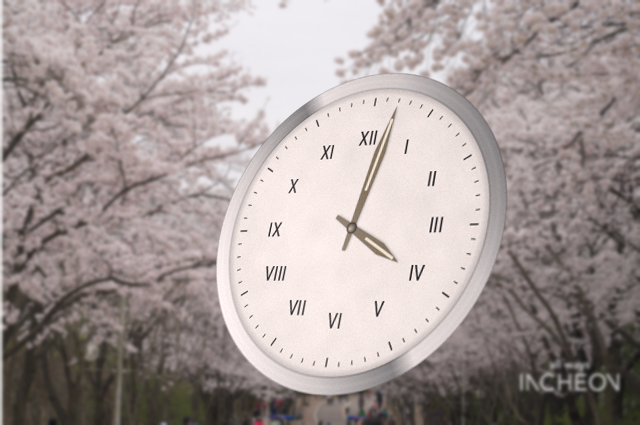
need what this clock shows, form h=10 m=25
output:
h=4 m=2
